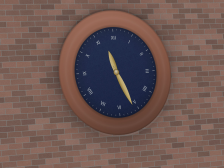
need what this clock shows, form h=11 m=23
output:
h=11 m=26
